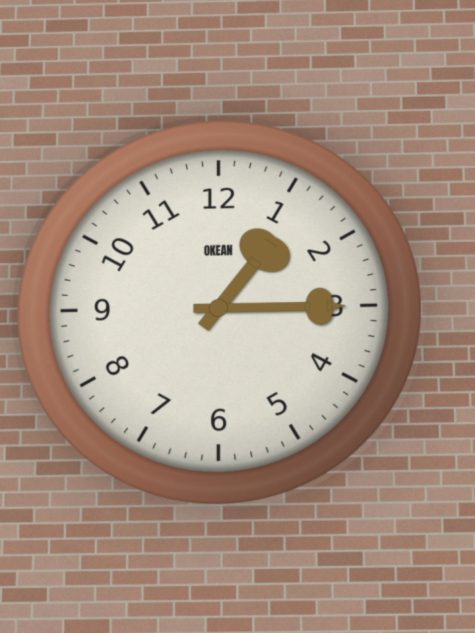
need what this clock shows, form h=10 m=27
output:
h=1 m=15
